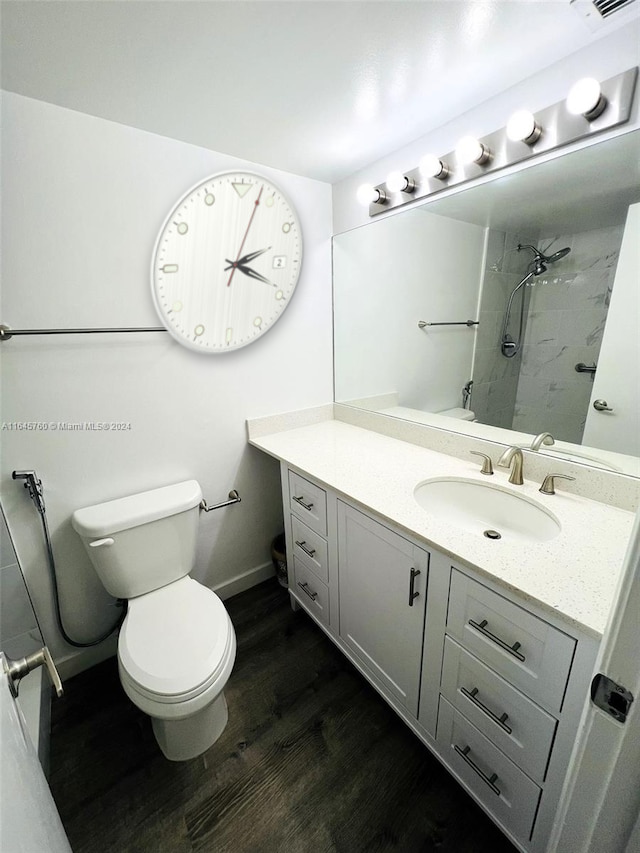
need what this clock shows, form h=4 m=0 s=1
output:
h=2 m=19 s=3
